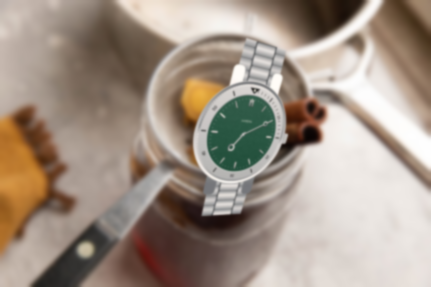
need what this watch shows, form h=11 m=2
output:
h=7 m=10
